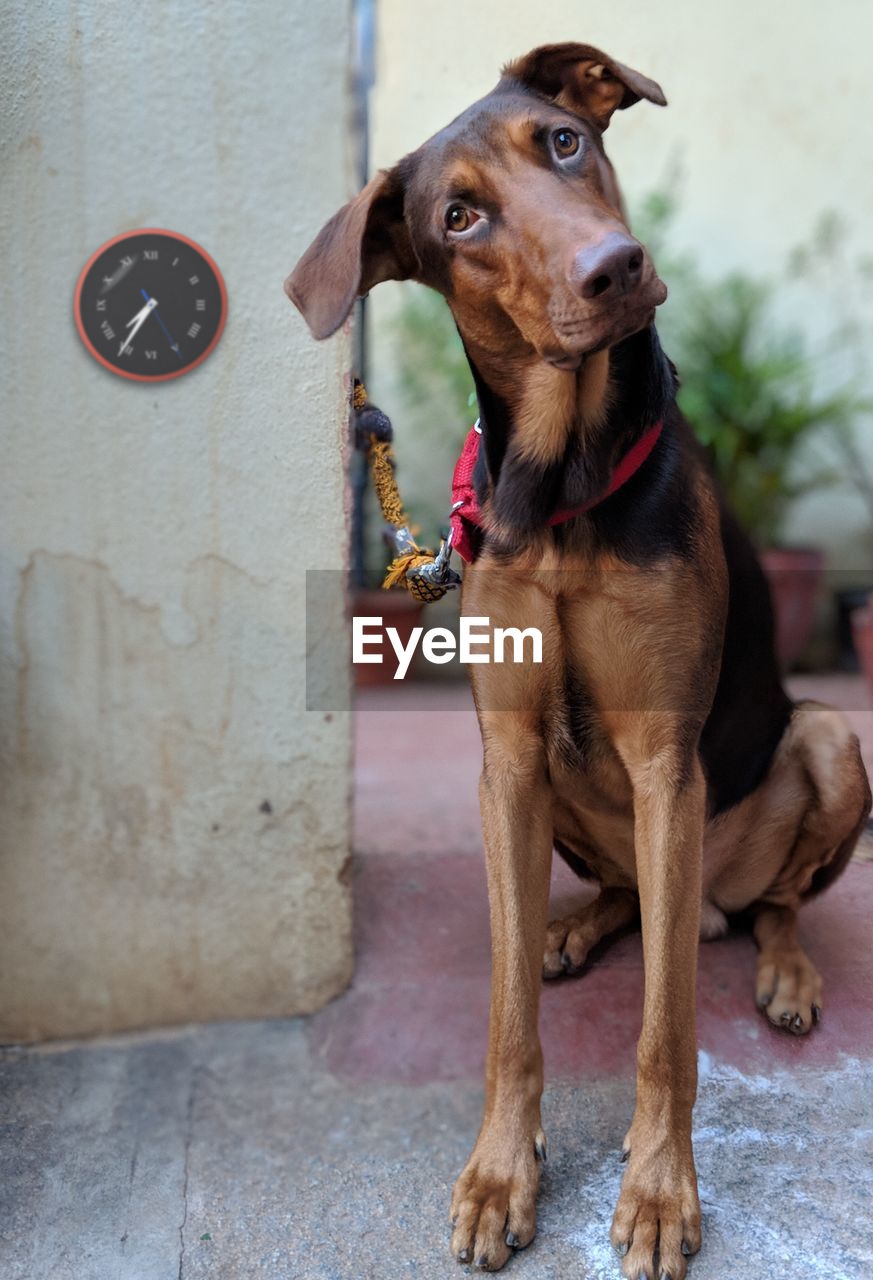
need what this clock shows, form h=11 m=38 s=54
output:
h=7 m=35 s=25
